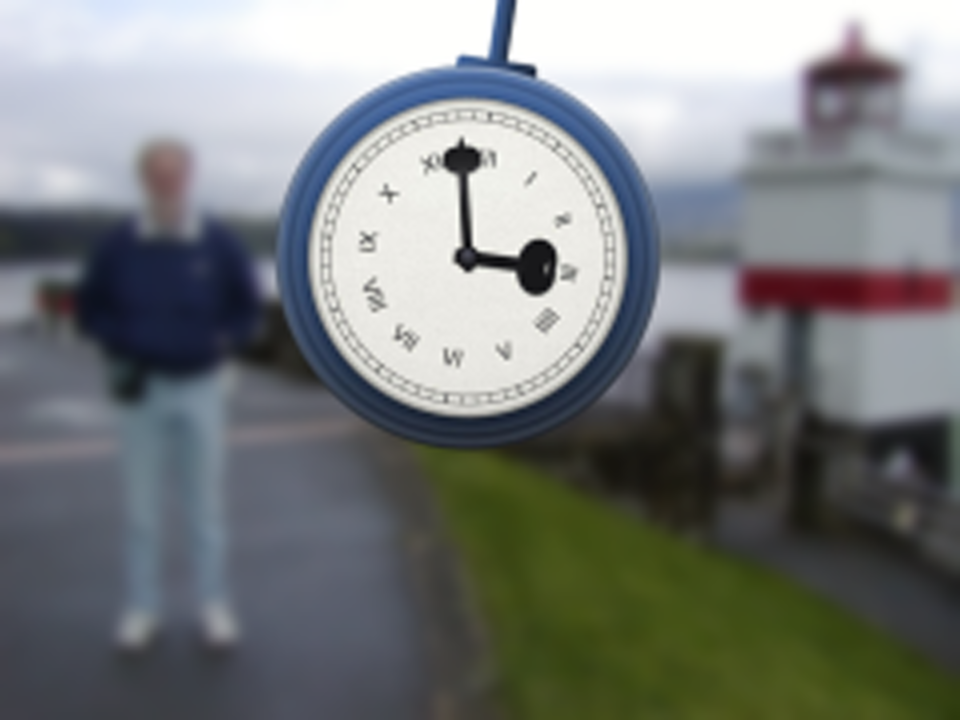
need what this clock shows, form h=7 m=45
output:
h=2 m=58
